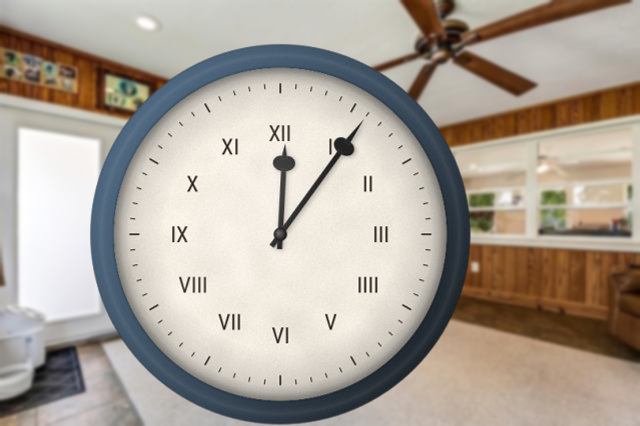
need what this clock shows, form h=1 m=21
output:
h=12 m=6
